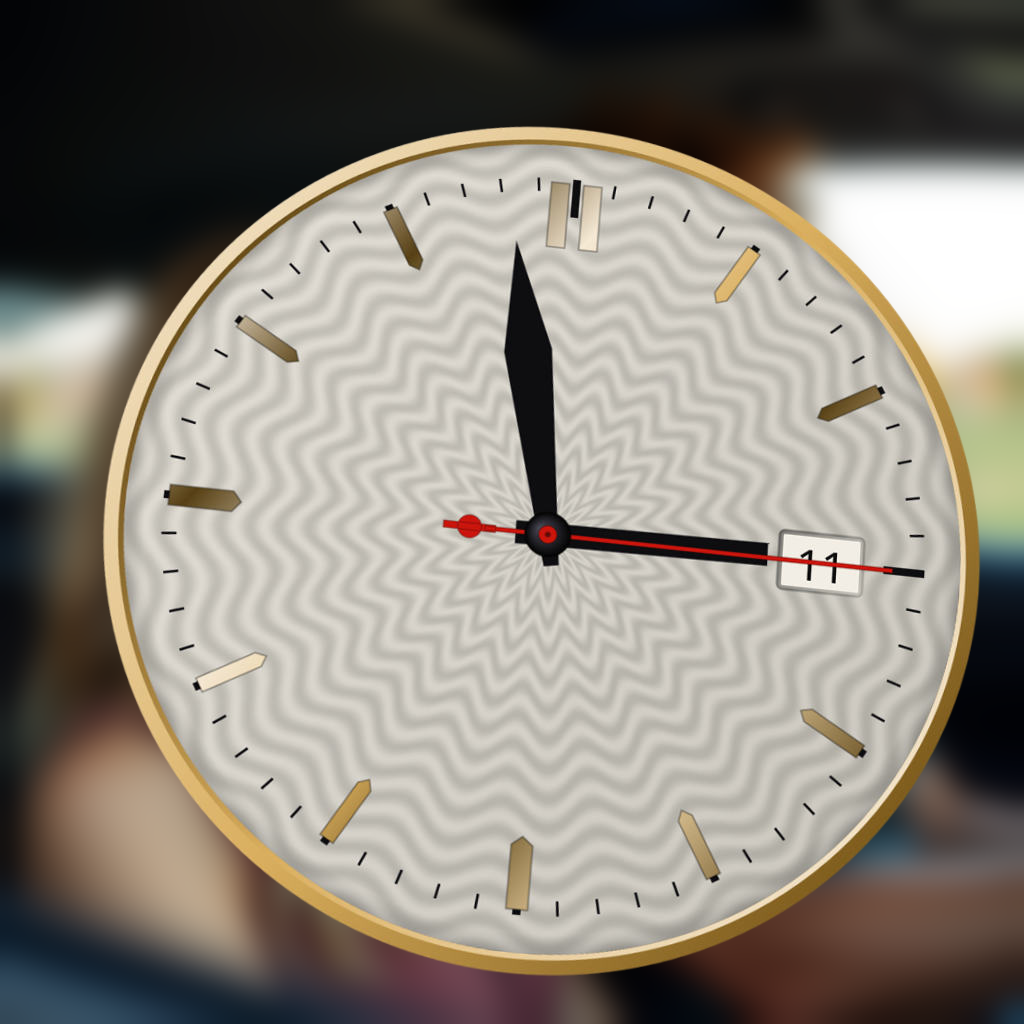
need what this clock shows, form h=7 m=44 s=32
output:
h=2 m=58 s=15
